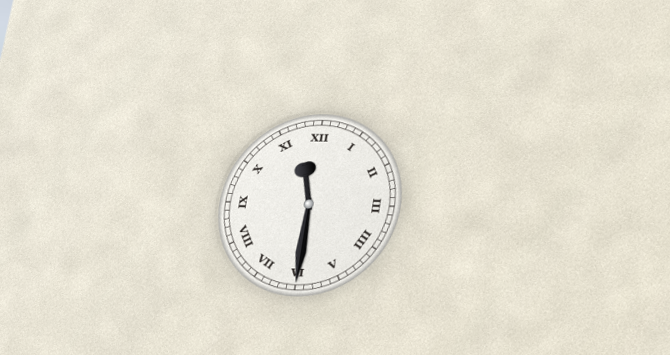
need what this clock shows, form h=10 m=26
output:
h=11 m=30
